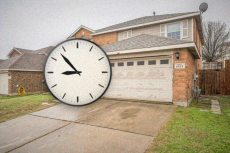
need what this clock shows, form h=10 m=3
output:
h=8 m=53
